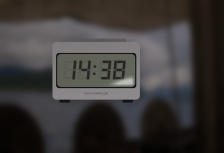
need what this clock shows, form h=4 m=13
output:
h=14 m=38
